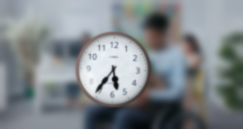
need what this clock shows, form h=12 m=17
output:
h=5 m=36
